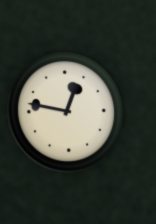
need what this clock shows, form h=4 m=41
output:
h=12 m=47
